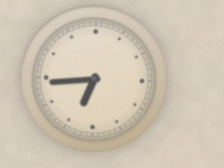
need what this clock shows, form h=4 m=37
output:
h=6 m=44
